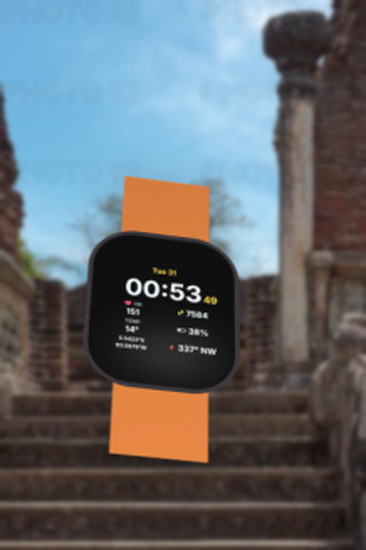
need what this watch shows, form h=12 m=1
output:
h=0 m=53
